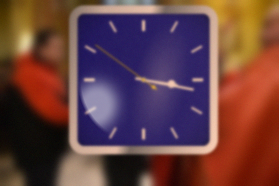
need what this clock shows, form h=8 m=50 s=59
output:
h=3 m=16 s=51
